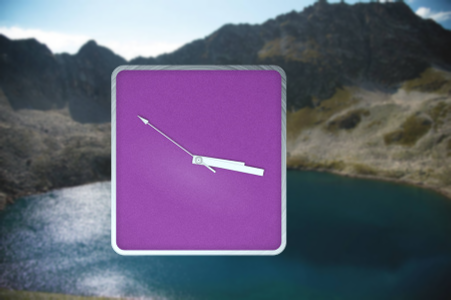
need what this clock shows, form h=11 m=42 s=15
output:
h=3 m=16 s=51
